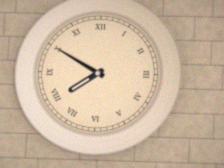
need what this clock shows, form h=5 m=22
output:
h=7 m=50
